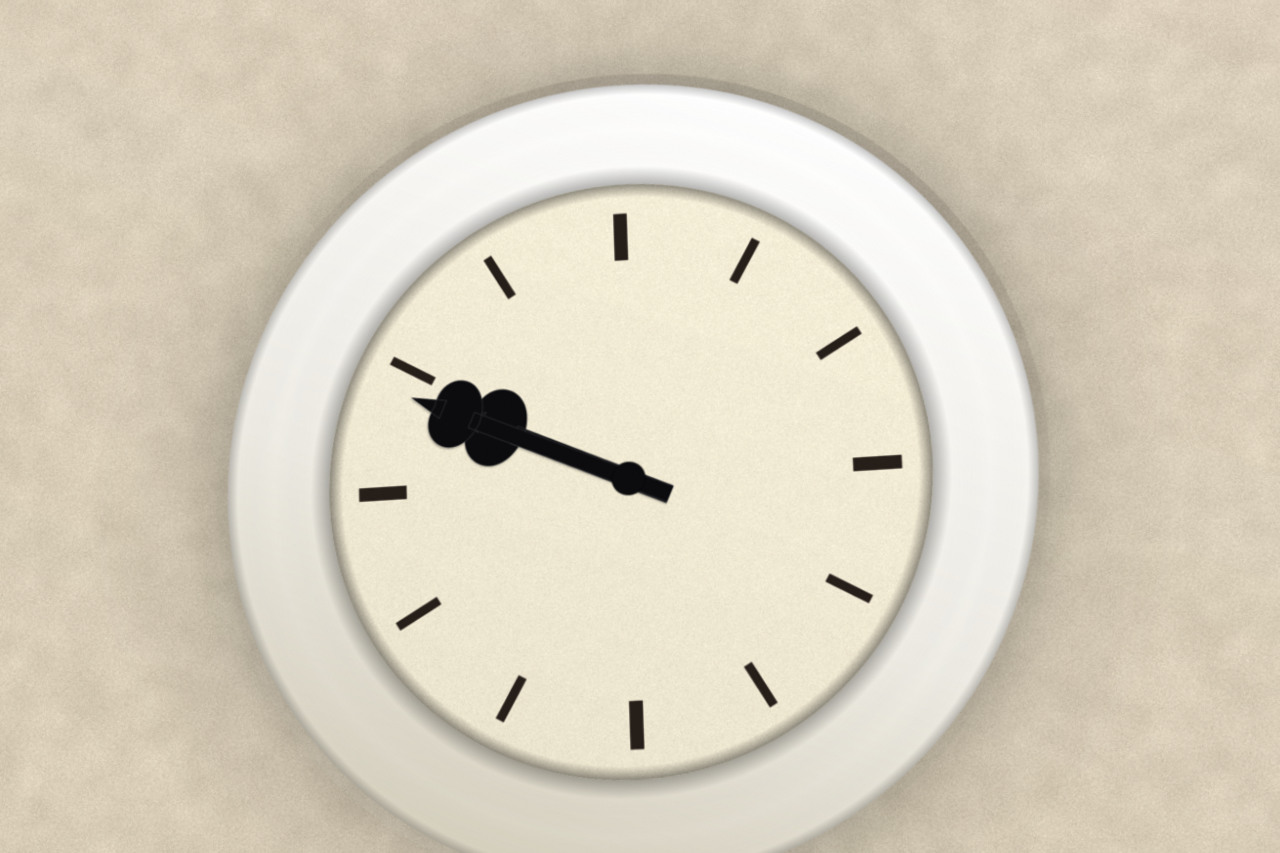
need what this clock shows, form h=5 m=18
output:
h=9 m=49
